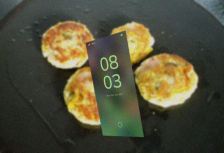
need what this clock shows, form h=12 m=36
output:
h=8 m=3
